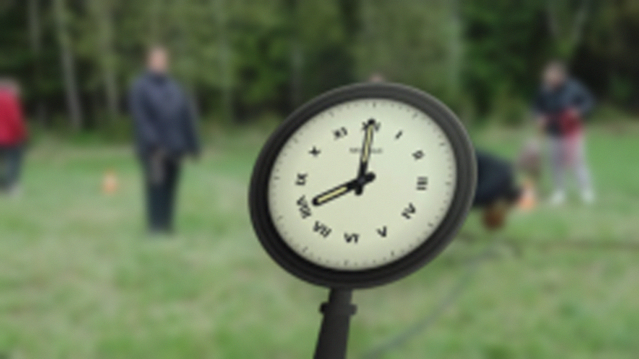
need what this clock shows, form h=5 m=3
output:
h=8 m=0
